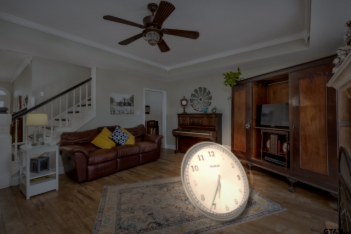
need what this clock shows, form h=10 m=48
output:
h=6 m=36
